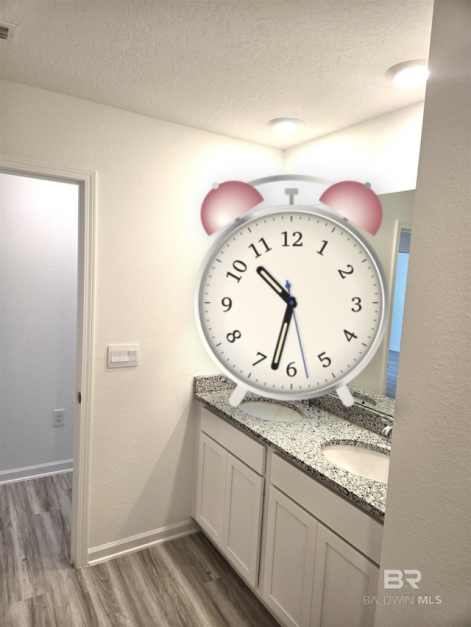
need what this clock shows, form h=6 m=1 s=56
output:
h=10 m=32 s=28
